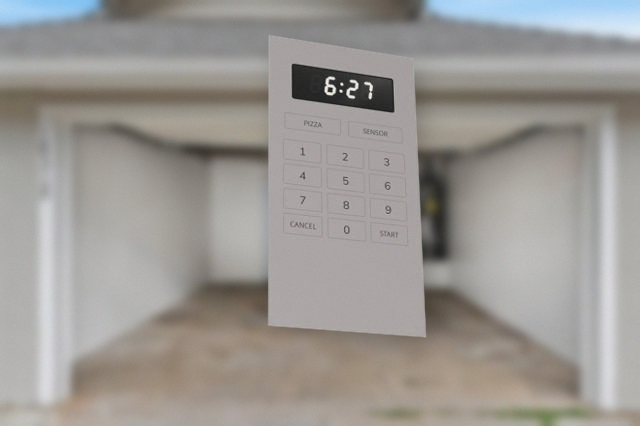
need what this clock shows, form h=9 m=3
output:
h=6 m=27
